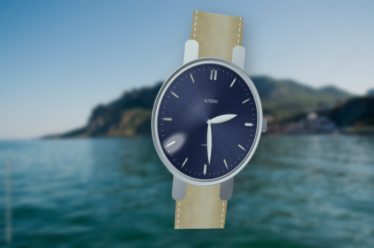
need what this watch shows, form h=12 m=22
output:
h=2 m=29
